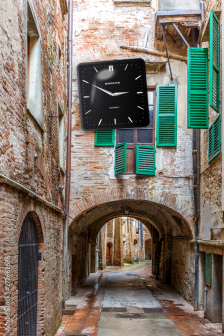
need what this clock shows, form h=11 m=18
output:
h=2 m=50
